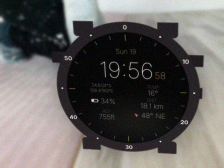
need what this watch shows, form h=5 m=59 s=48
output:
h=19 m=56 s=58
